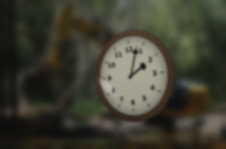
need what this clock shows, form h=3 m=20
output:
h=2 m=3
